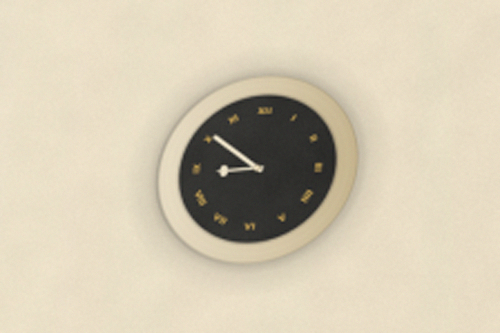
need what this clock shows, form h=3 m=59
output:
h=8 m=51
